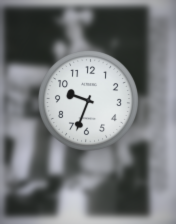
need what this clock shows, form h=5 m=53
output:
h=9 m=33
